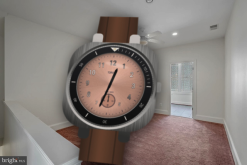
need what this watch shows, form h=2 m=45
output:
h=12 m=33
